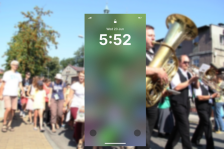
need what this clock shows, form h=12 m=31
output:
h=5 m=52
